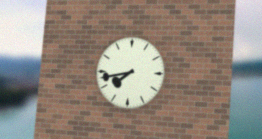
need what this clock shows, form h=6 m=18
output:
h=7 m=43
